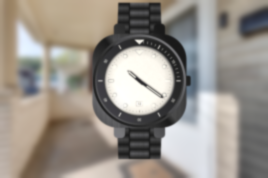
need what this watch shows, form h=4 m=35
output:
h=10 m=21
